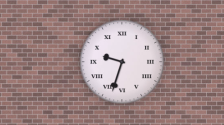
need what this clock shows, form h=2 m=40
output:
h=9 m=33
